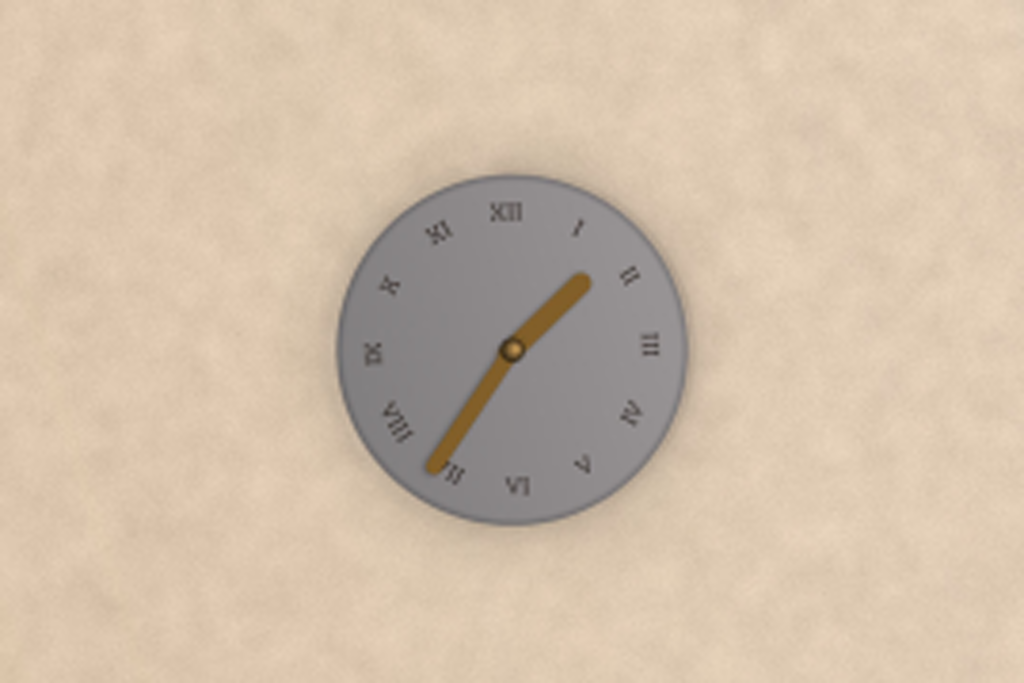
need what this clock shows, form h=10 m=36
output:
h=1 m=36
